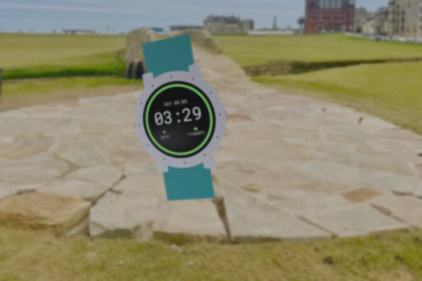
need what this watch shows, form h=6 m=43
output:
h=3 m=29
